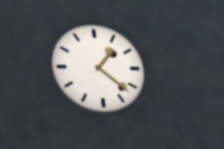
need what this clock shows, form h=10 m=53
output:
h=1 m=22
